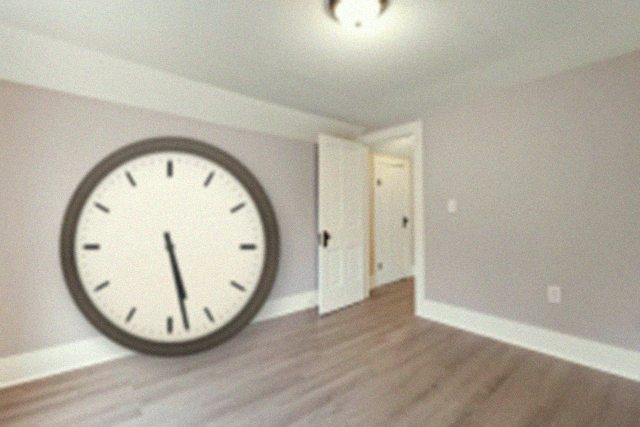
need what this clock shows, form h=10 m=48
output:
h=5 m=28
